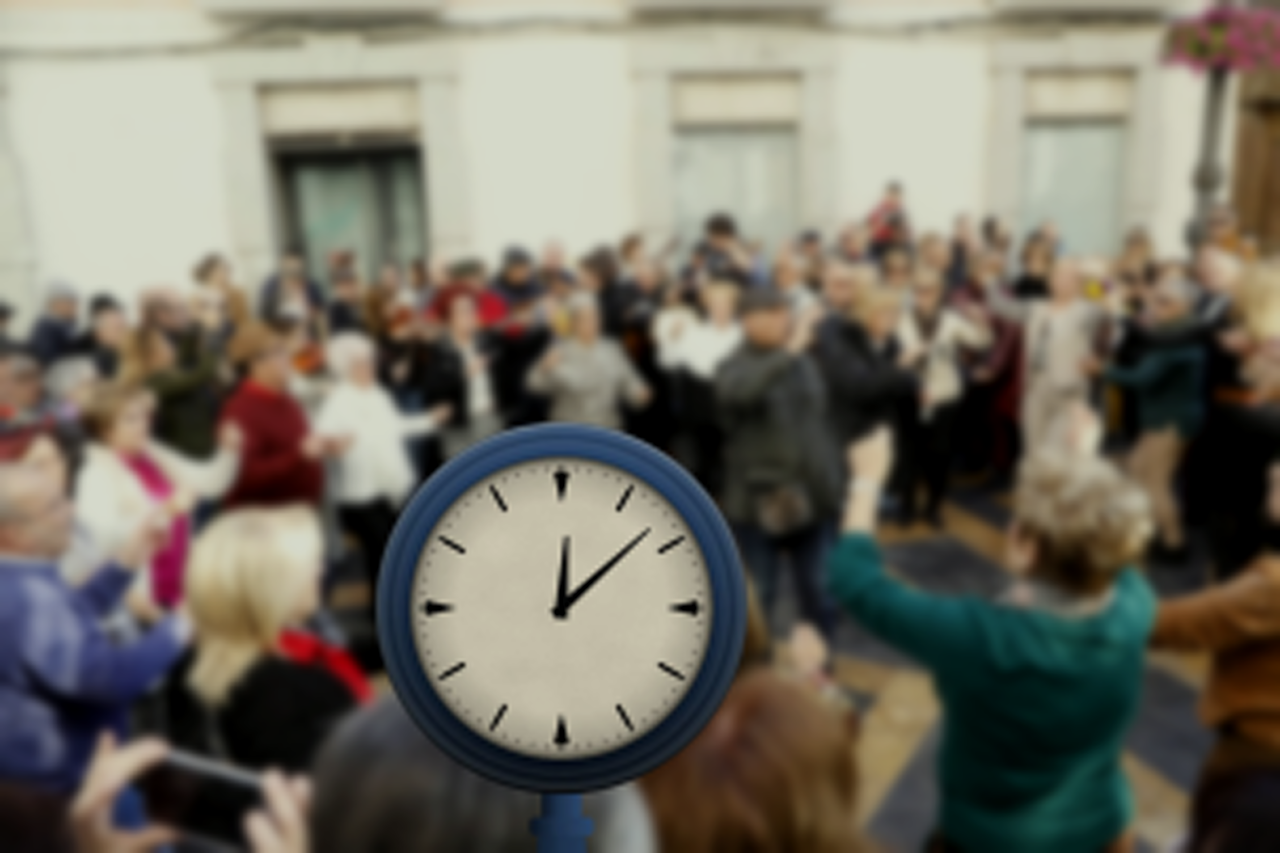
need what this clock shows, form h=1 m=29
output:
h=12 m=8
